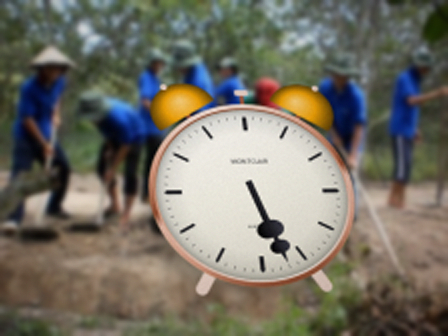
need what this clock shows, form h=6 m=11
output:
h=5 m=27
